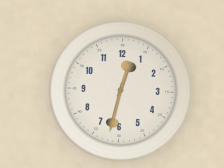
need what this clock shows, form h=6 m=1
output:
h=12 m=32
